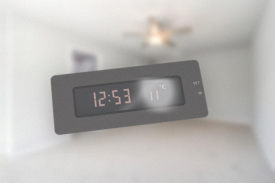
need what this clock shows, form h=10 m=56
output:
h=12 m=53
